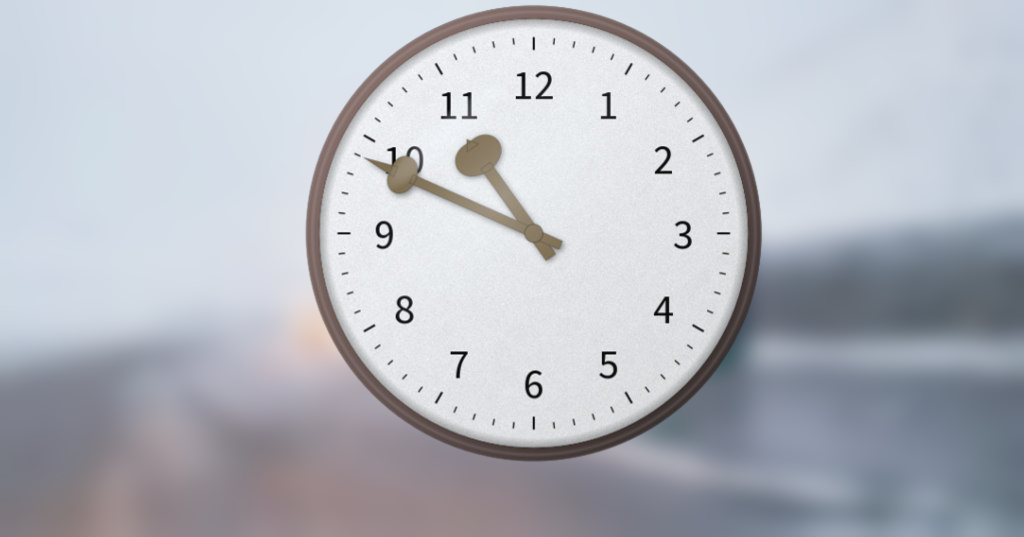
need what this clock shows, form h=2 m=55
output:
h=10 m=49
